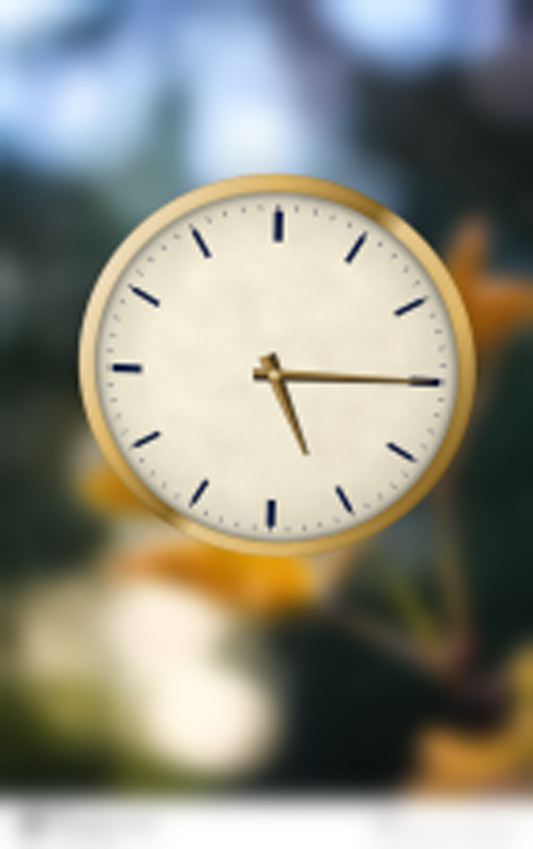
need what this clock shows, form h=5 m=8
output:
h=5 m=15
